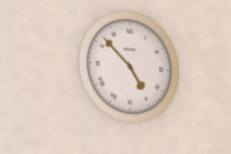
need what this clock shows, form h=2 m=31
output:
h=4 m=52
